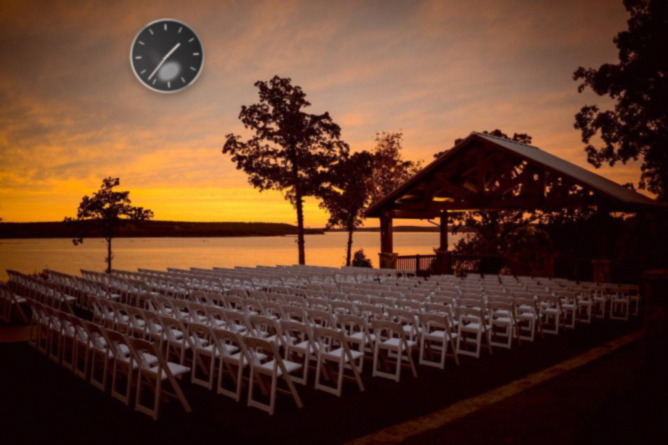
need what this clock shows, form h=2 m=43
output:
h=1 m=37
